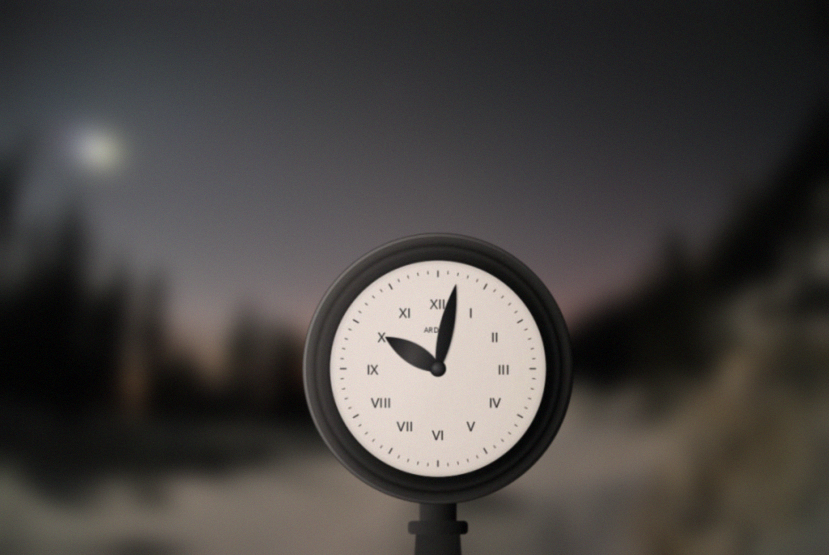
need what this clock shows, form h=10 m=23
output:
h=10 m=2
